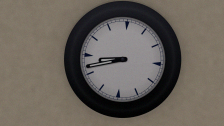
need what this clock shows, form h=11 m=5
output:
h=8 m=42
